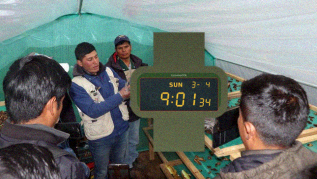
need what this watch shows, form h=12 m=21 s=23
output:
h=9 m=1 s=34
